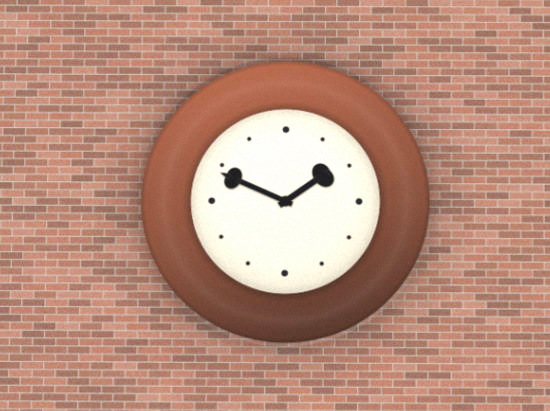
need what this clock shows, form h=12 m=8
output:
h=1 m=49
